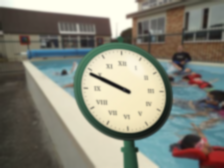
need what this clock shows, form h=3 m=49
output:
h=9 m=49
